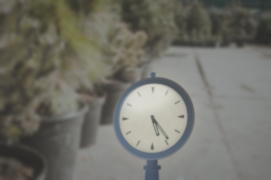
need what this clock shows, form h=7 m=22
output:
h=5 m=24
